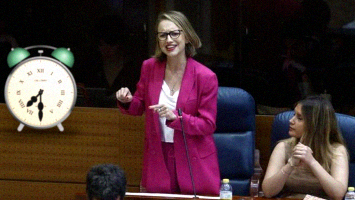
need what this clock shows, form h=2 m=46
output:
h=7 m=30
